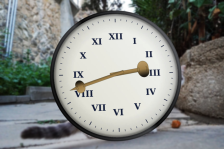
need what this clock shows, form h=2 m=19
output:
h=2 m=42
